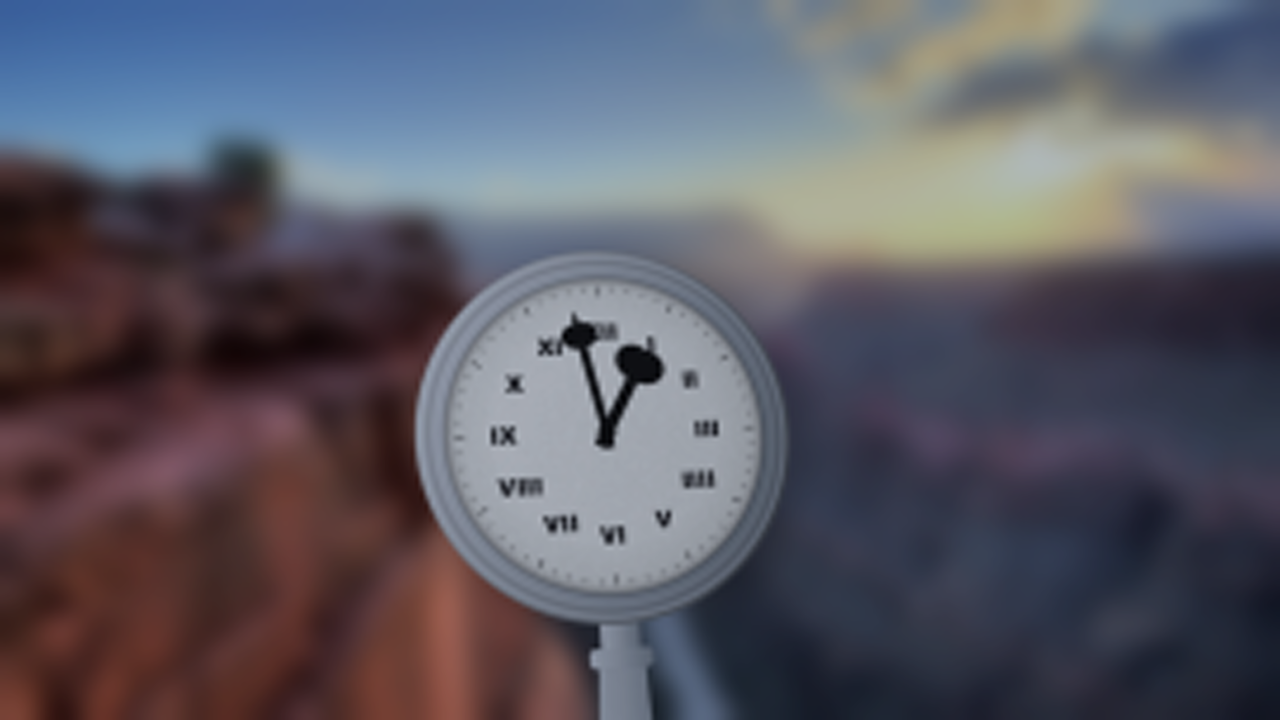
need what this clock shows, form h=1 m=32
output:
h=12 m=58
